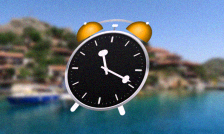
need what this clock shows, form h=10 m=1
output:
h=11 m=19
